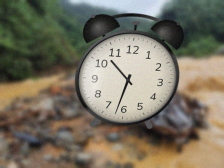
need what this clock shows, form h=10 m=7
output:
h=10 m=32
